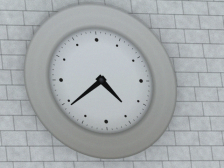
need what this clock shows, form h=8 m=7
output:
h=4 m=39
